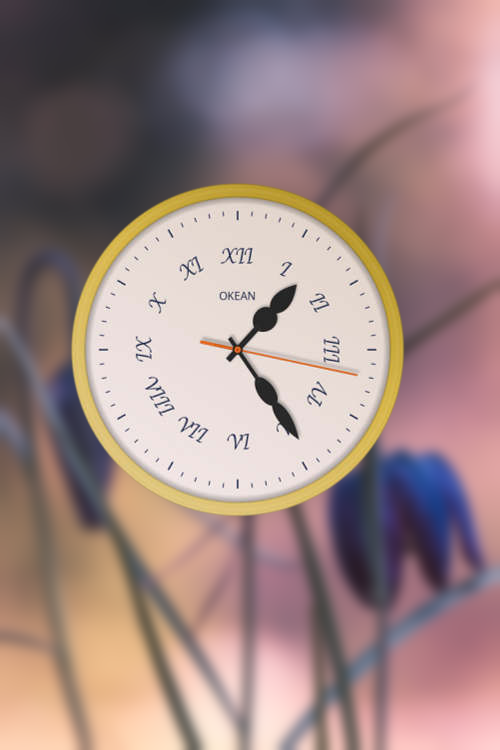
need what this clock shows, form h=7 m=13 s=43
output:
h=1 m=24 s=17
